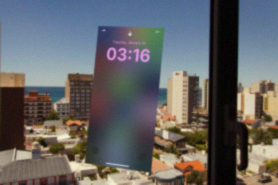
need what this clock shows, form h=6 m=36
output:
h=3 m=16
